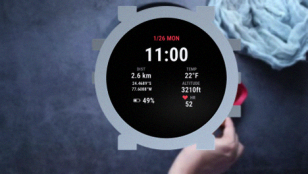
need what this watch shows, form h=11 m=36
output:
h=11 m=0
